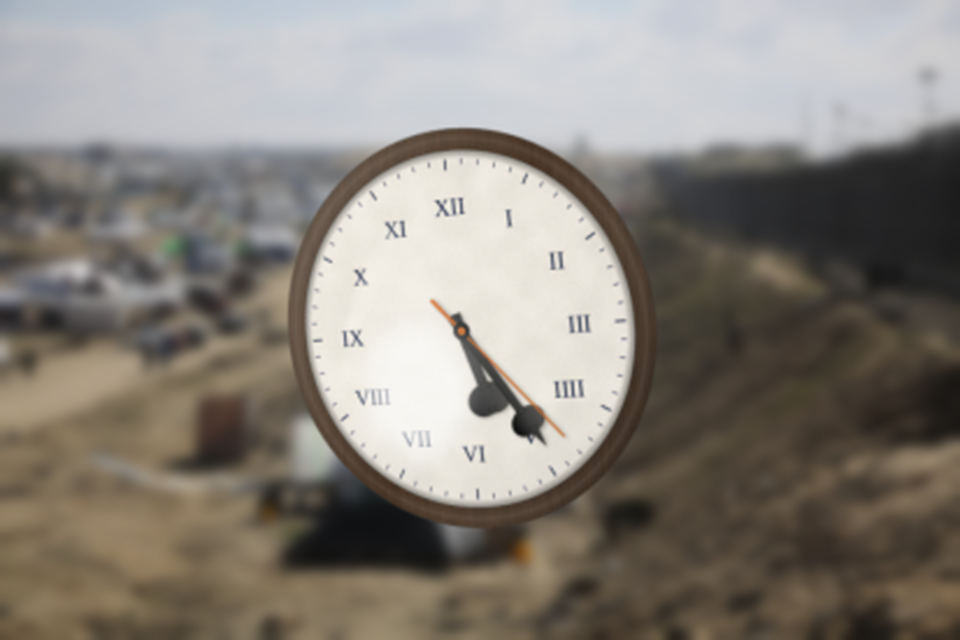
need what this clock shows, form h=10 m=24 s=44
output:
h=5 m=24 s=23
